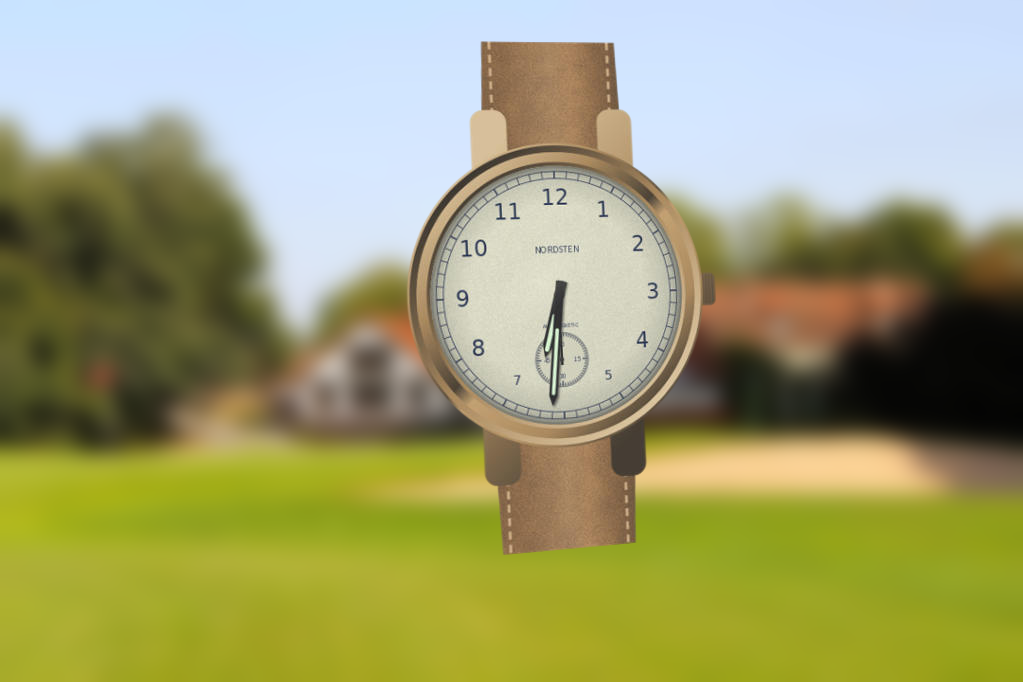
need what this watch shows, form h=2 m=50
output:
h=6 m=31
